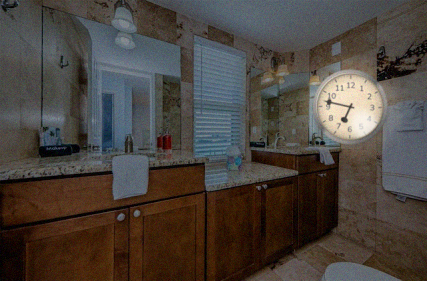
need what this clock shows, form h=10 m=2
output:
h=6 m=47
